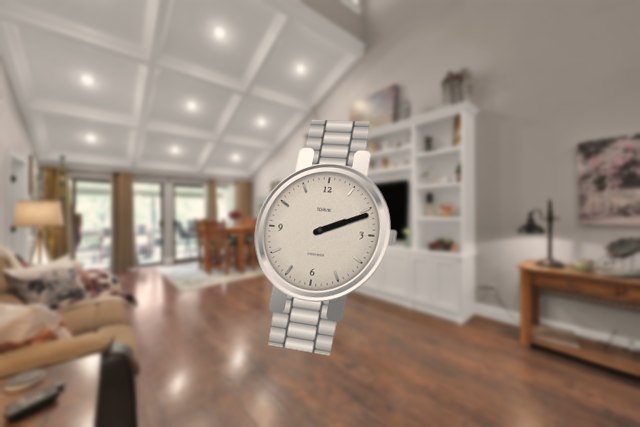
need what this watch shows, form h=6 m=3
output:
h=2 m=11
